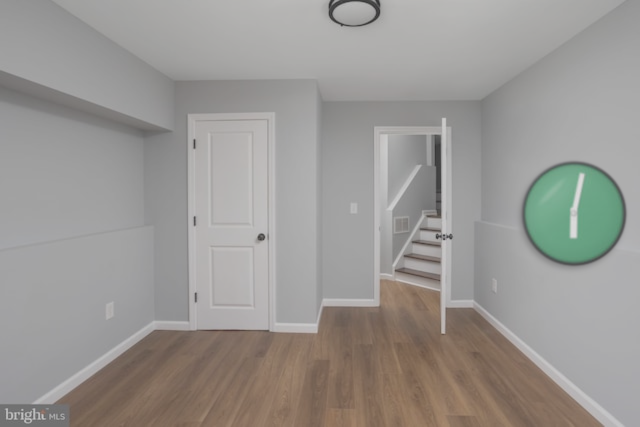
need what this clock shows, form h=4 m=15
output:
h=6 m=2
